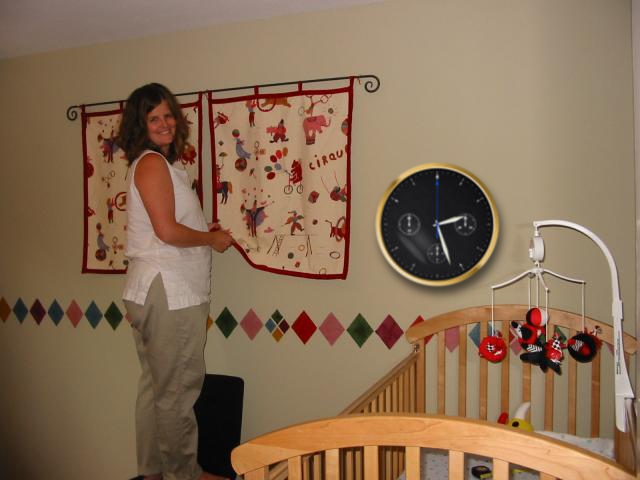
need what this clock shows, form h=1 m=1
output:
h=2 m=27
